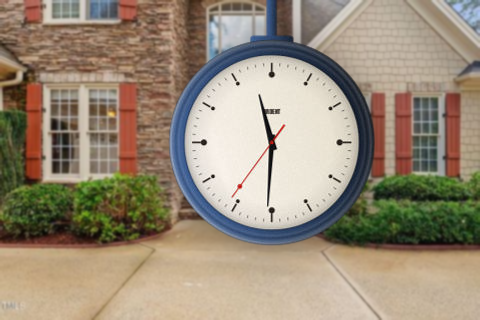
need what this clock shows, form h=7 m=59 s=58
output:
h=11 m=30 s=36
